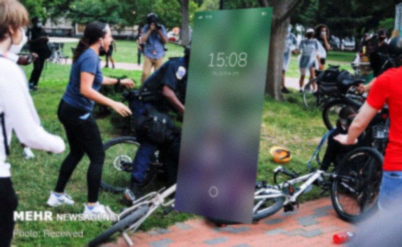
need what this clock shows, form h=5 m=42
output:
h=15 m=8
